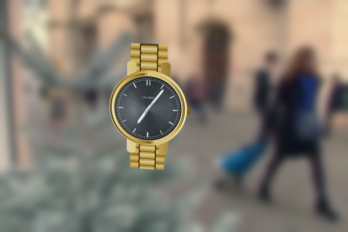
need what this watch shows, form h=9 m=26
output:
h=7 m=6
